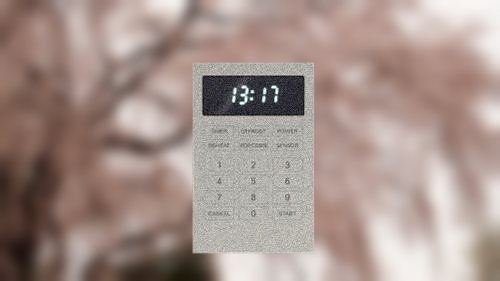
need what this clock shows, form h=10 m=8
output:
h=13 m=17
